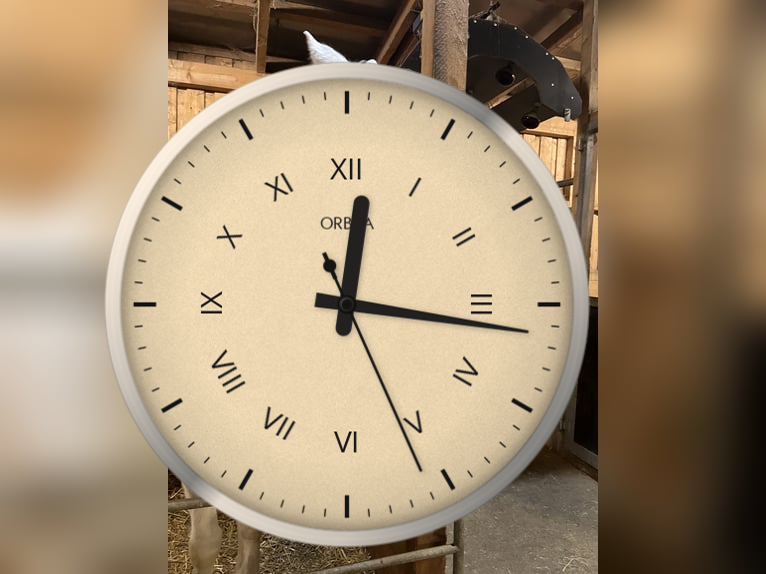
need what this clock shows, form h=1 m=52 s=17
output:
h=12 m=16 s=26
